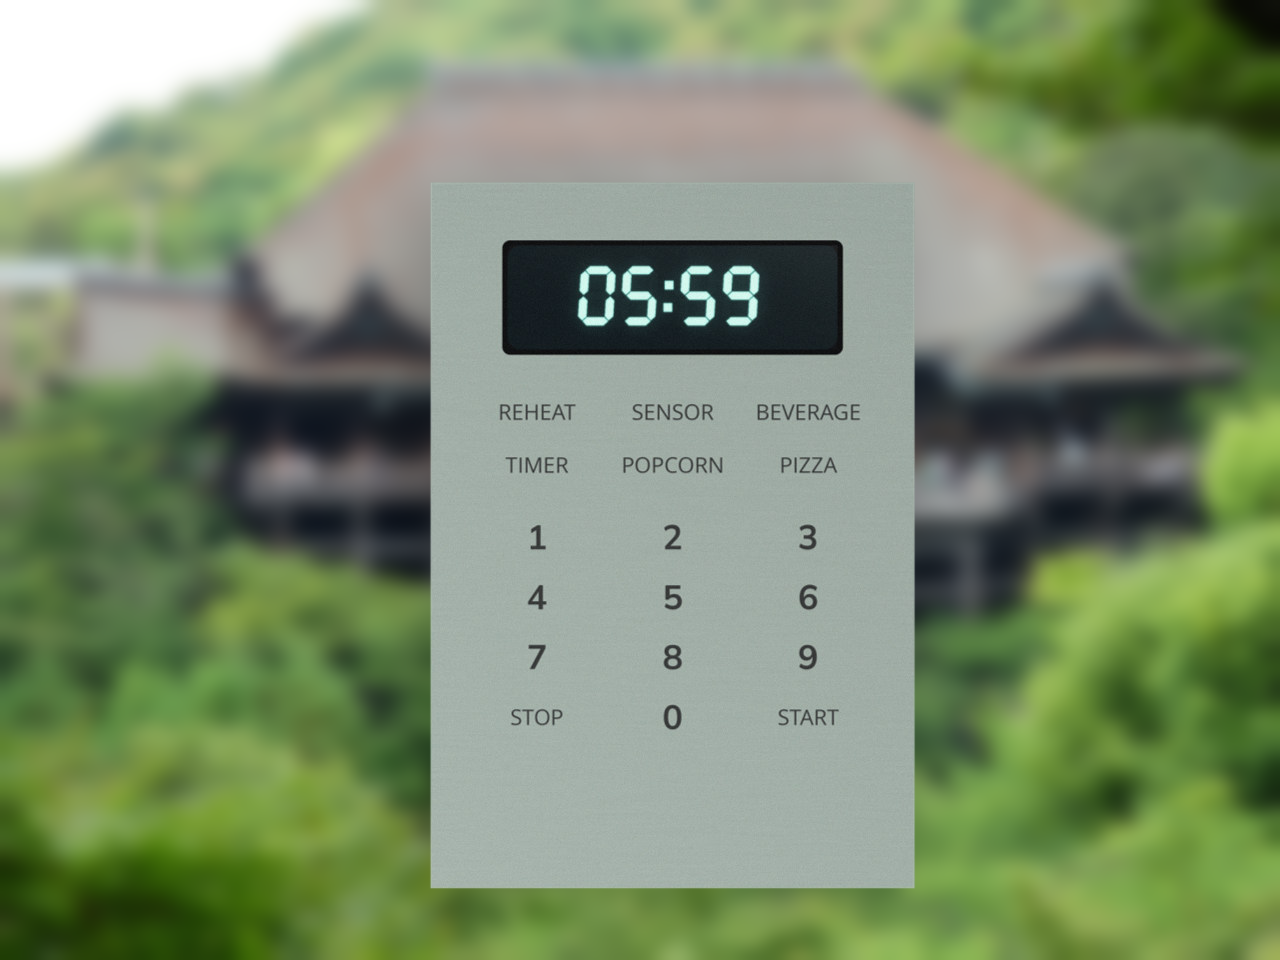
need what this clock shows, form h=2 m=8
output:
h=5 m=59
